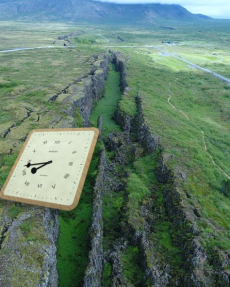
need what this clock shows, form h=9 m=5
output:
h=7 m=43
